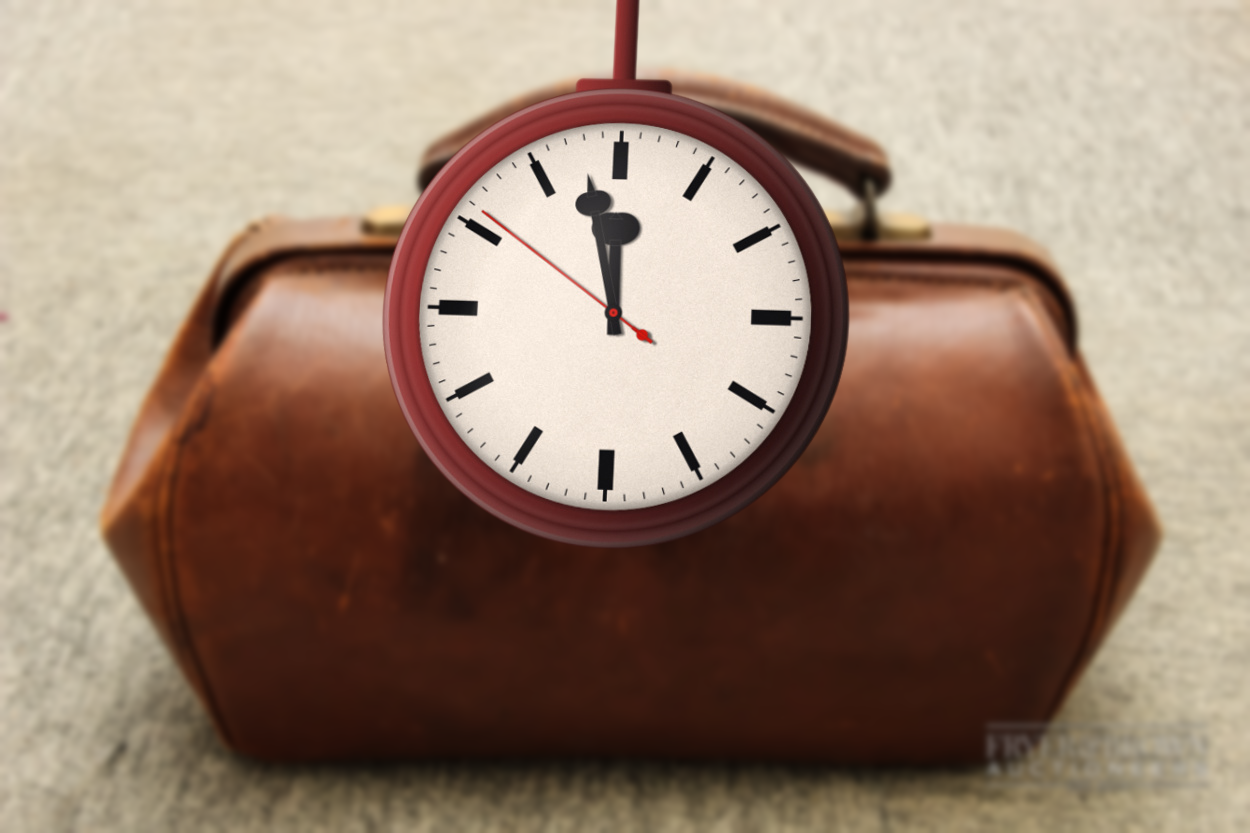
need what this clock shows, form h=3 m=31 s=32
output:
h=11 m=57 s=51
